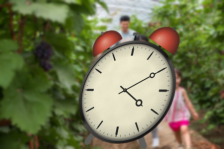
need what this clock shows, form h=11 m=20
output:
h=4 m=10
